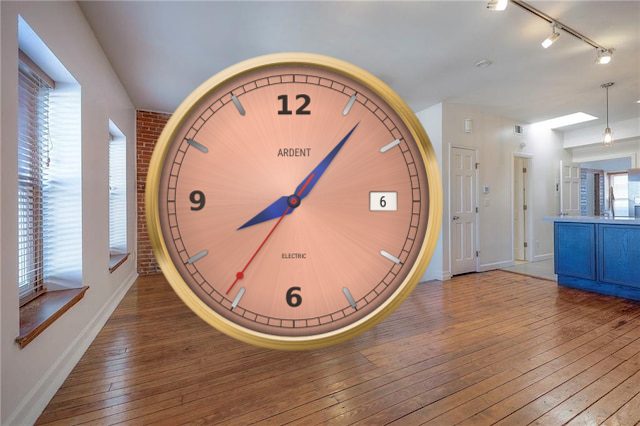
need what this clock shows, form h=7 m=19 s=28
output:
h=8 m=6 s=36
